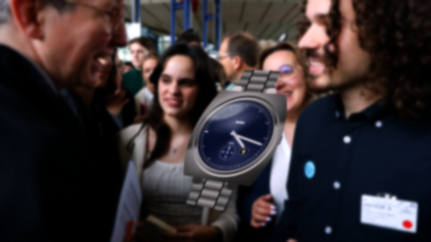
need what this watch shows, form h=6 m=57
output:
h=4 m=17
